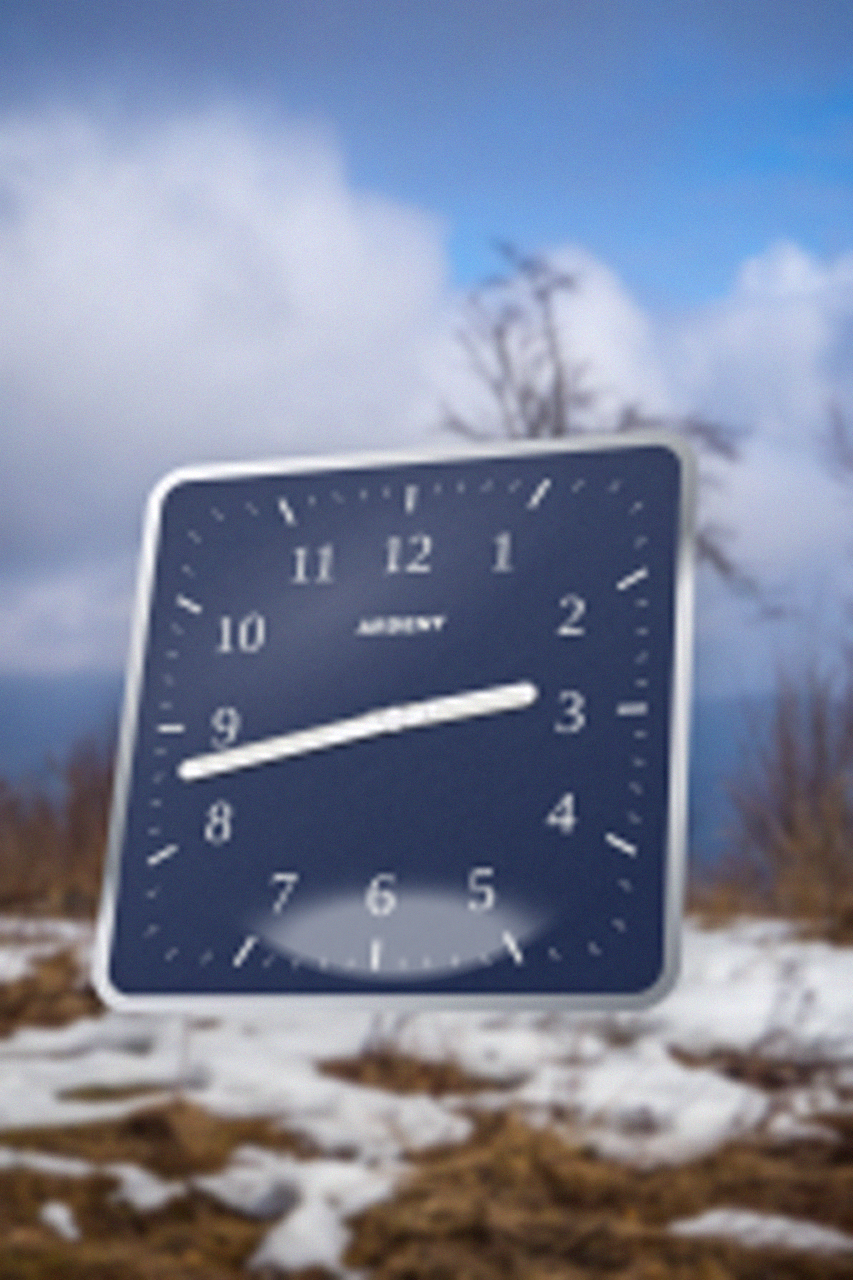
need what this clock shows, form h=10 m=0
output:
h=2 m=43
